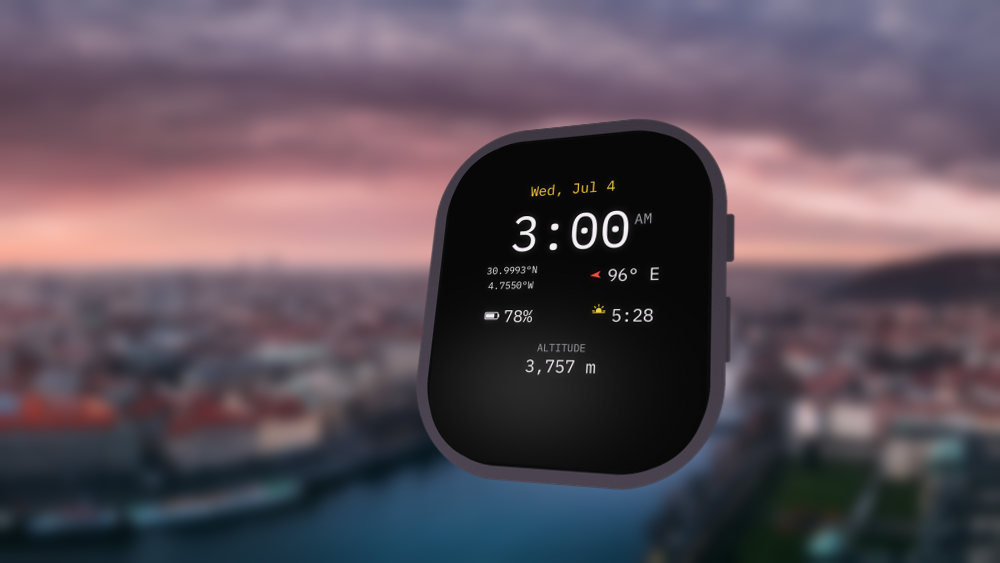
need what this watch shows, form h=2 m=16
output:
h=3 m=0
